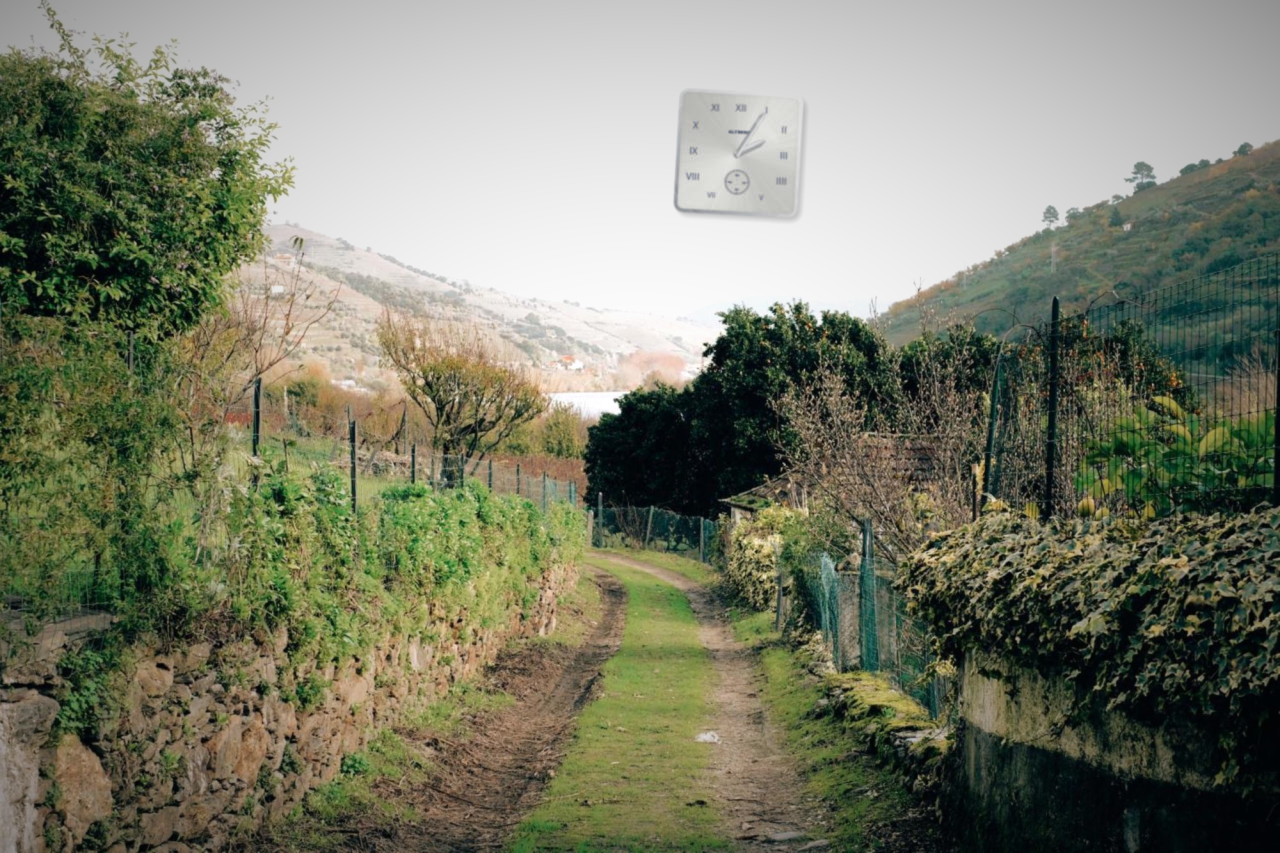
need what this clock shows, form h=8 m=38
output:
h=2 m=5
